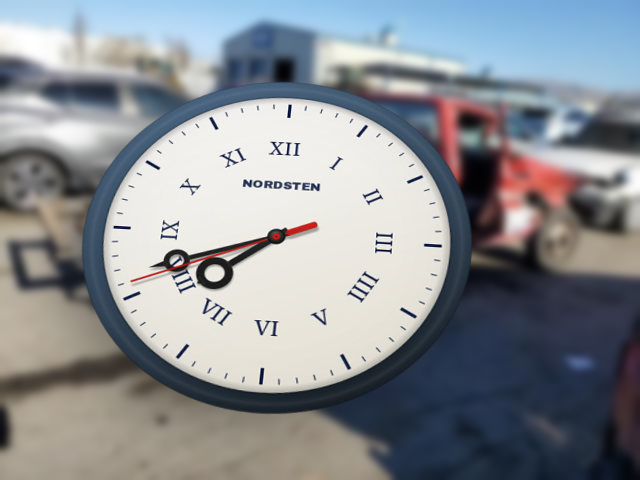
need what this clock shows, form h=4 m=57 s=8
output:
h=7 m=41 s=41
